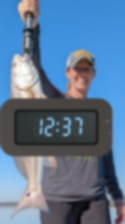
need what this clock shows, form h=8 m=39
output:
h=12 m=37
